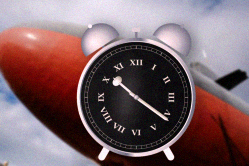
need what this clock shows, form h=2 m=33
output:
h=10 m=21
